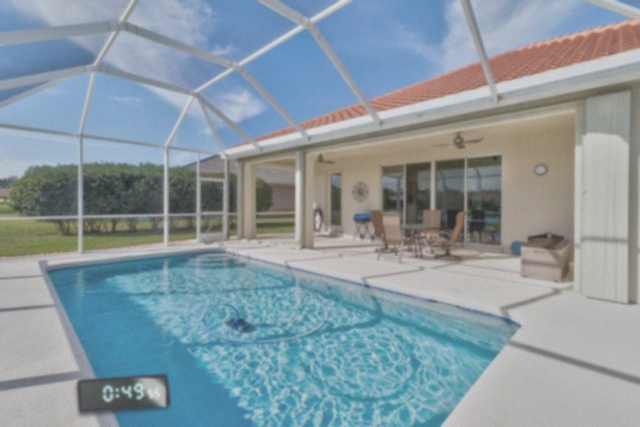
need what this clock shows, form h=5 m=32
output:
h=0 m=49
